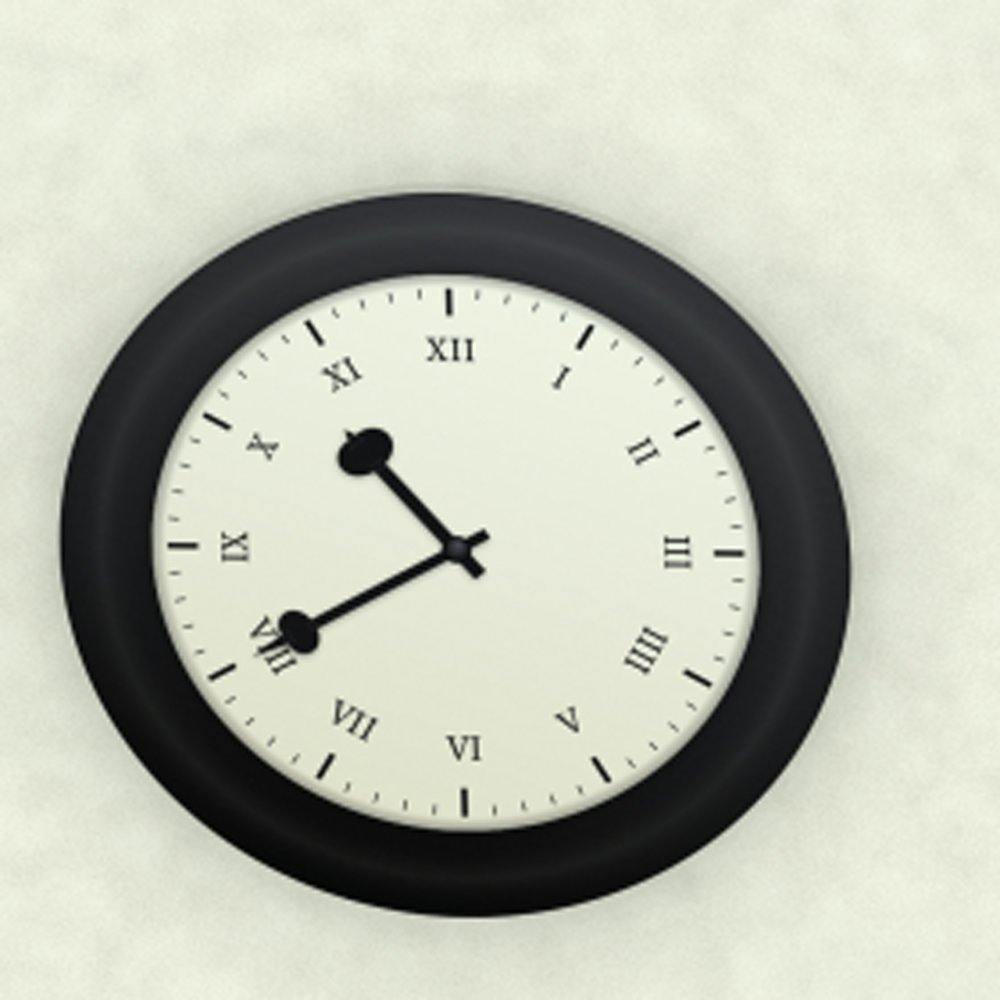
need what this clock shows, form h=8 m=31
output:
h=10 m=40
